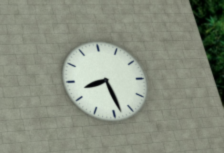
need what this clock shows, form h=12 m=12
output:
h=8 m=28
